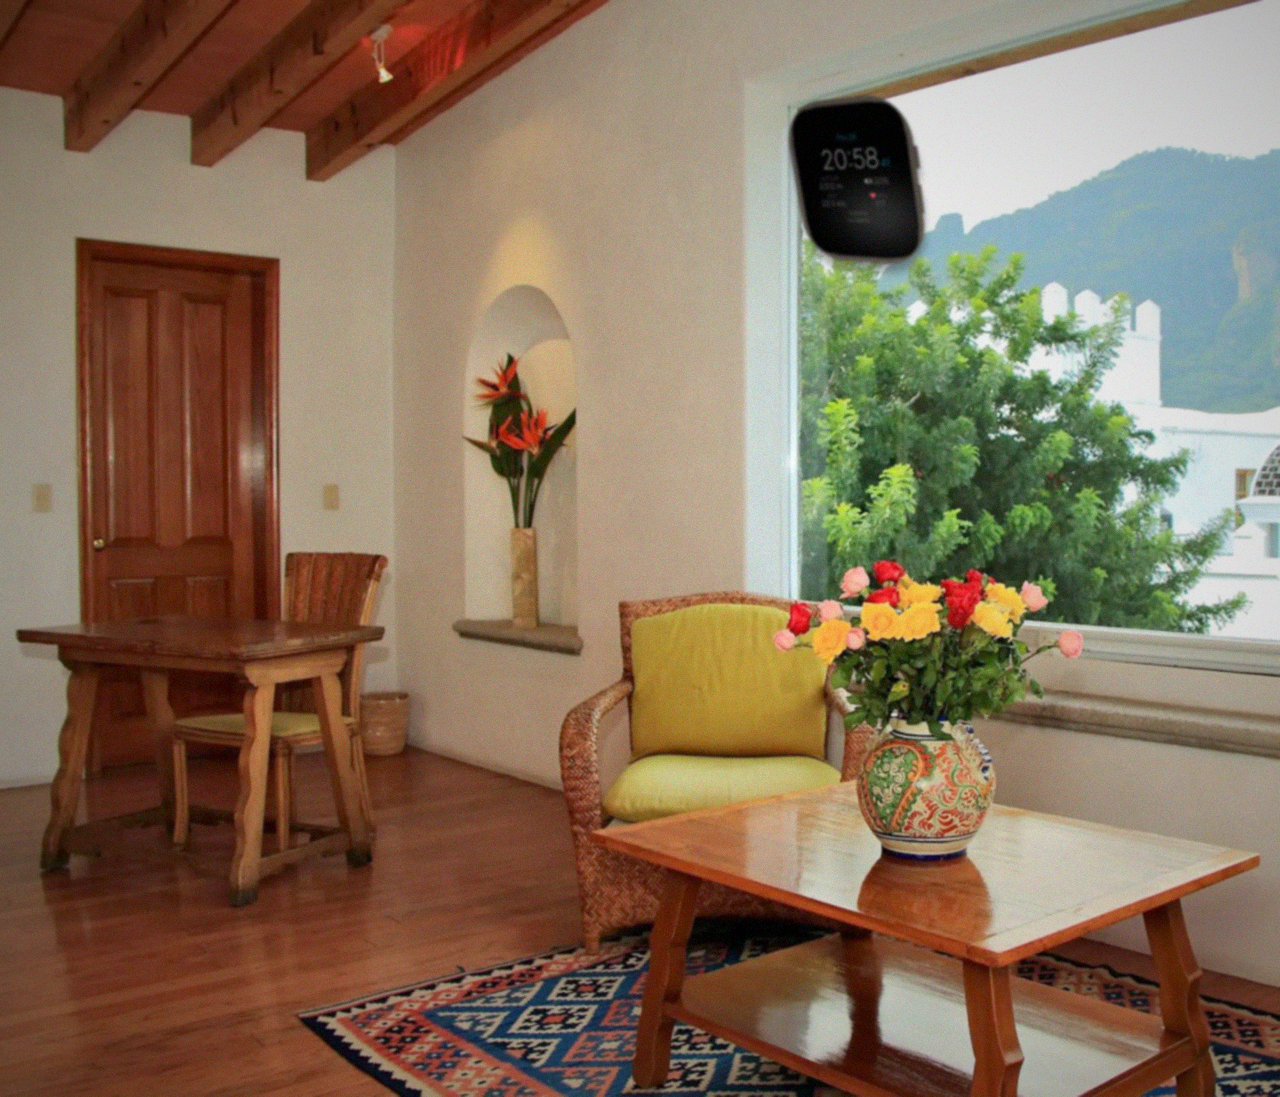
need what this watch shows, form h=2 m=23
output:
h=20 m=58
